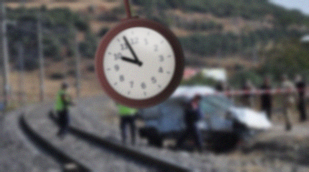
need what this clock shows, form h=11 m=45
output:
h=9 m=57
